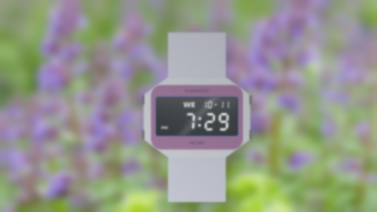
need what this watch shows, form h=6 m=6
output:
h=7 m=29
